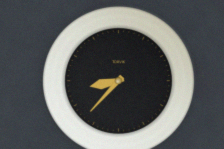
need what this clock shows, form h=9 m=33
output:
h=8 m=37
